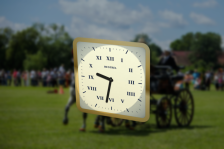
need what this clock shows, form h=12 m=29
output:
h=9 m=32
